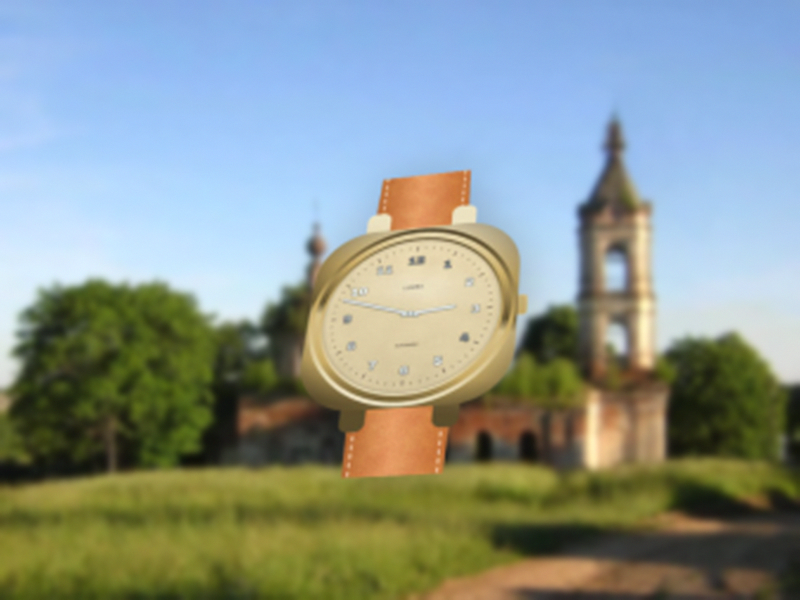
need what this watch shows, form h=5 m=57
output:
h=2 m=48
